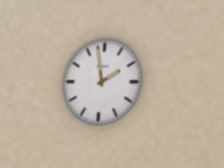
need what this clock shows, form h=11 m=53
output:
h=1 m=58
